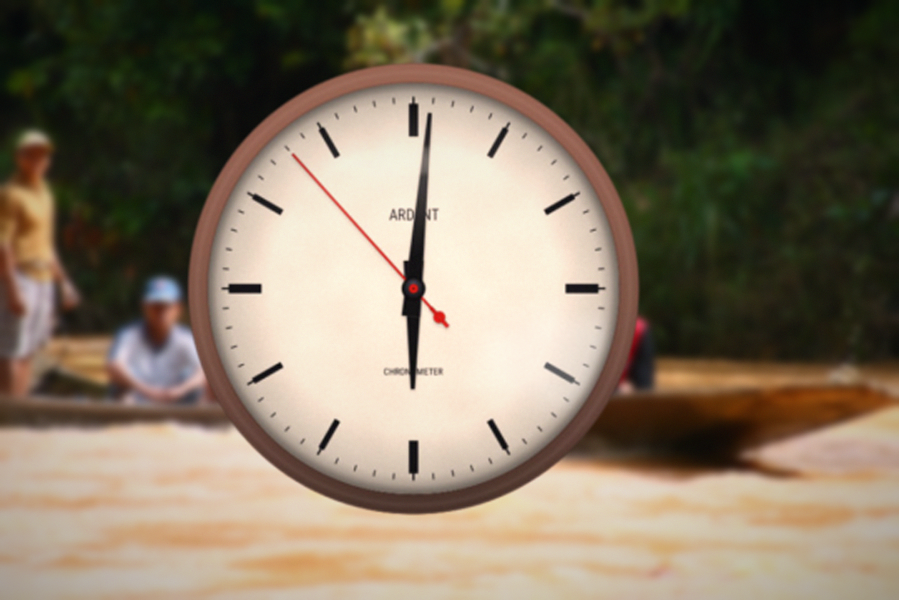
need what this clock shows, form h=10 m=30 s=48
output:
h=6 m=0 s=53
